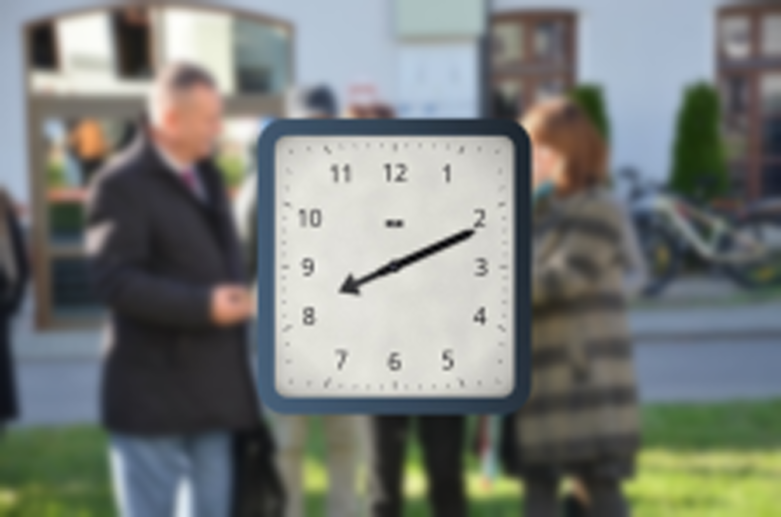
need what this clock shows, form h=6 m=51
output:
h=8 m=11
